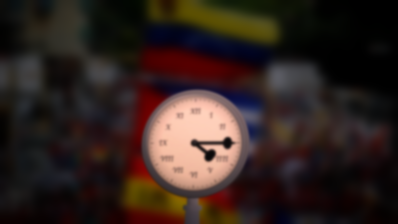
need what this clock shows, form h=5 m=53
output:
h=4 m=15
